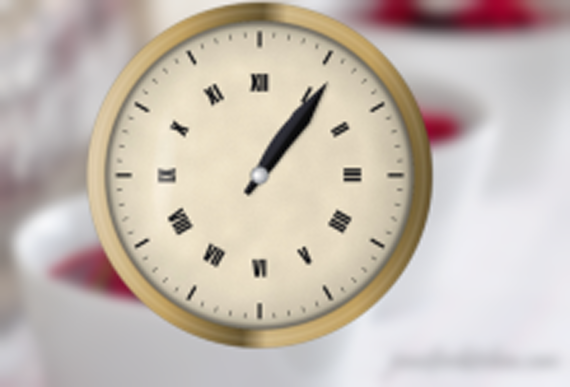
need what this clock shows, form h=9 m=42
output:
h=1 m=6
